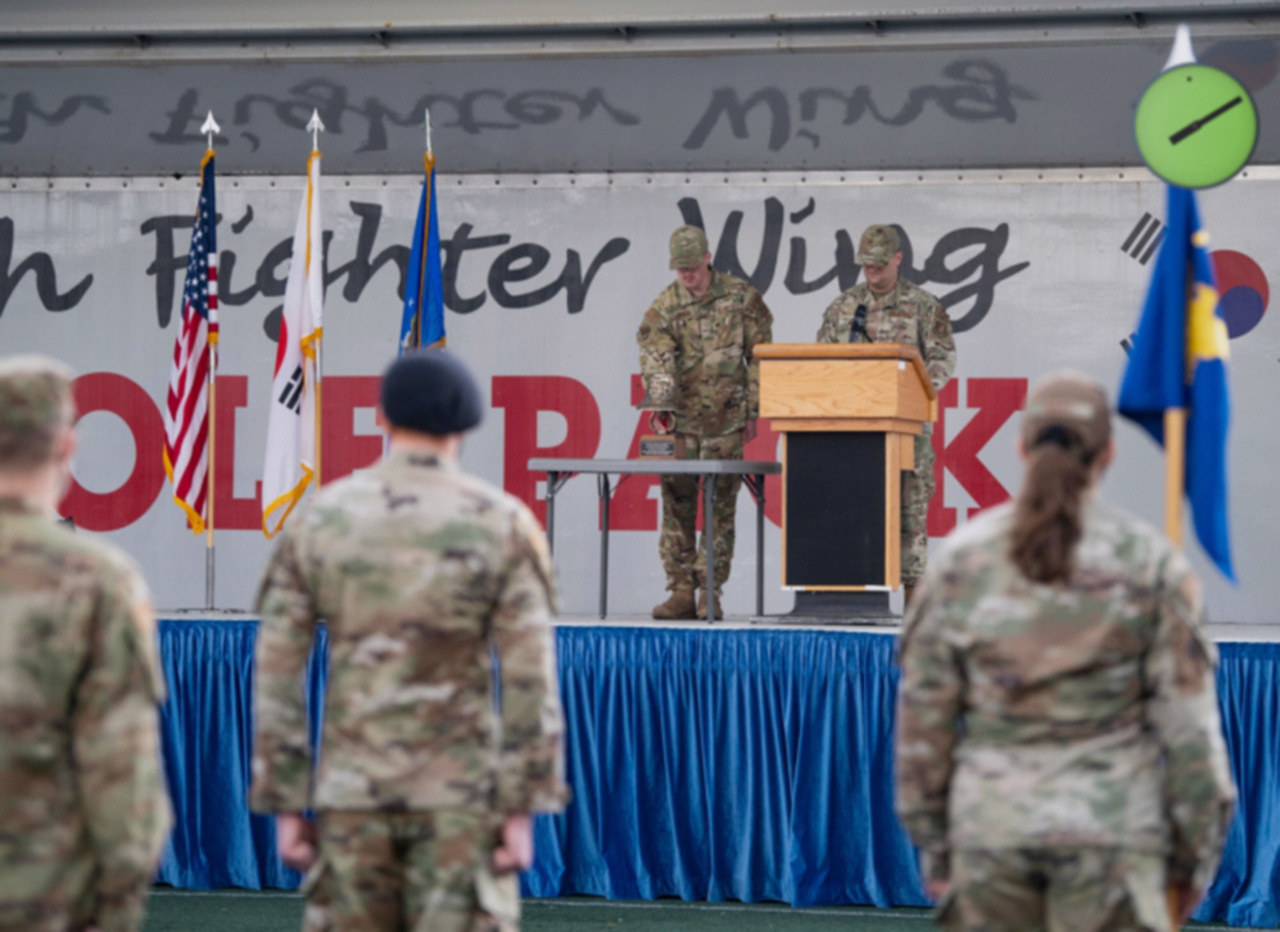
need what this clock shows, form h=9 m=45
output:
h=8 m=11
